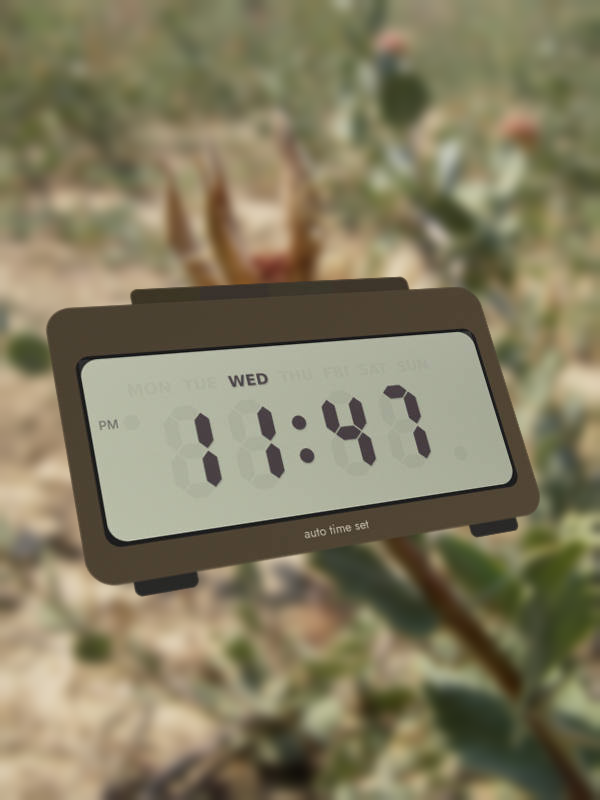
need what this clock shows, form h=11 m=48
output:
h=11 m=47
